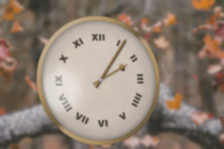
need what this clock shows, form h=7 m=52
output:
h=2 m=6
